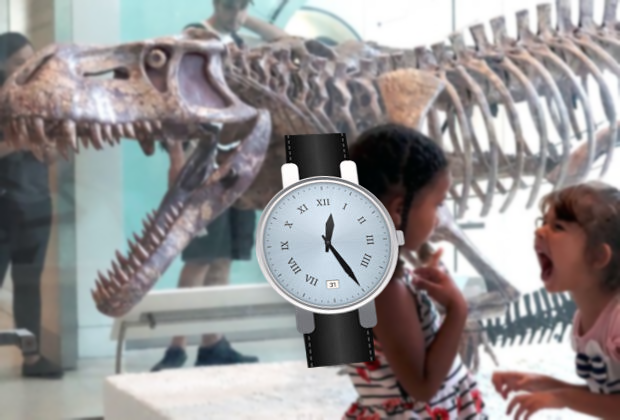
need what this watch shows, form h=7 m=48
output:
h=12 m=25
